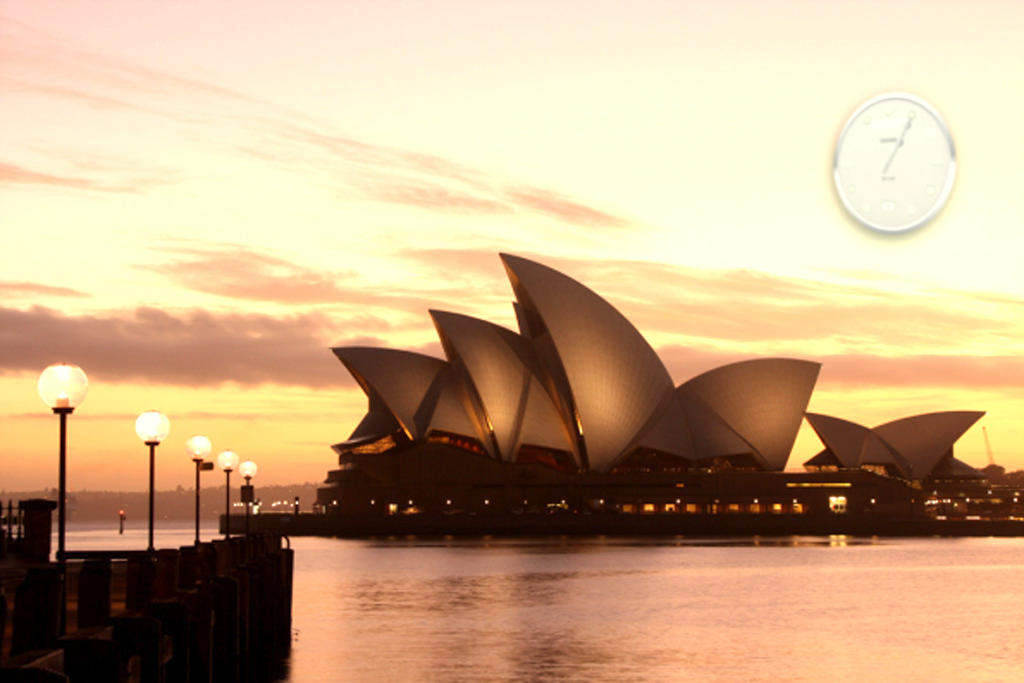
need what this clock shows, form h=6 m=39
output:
h=1 m=5
